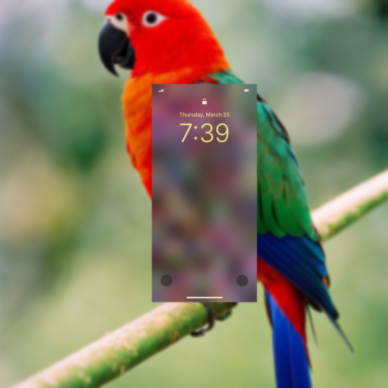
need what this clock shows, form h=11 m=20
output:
h=7 m=39
